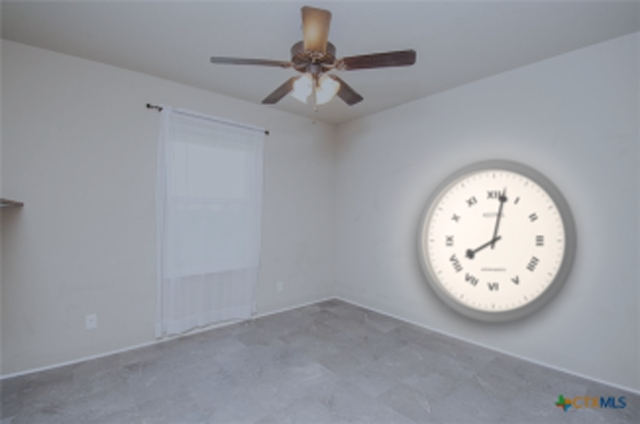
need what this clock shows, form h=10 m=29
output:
h=8 m=2
